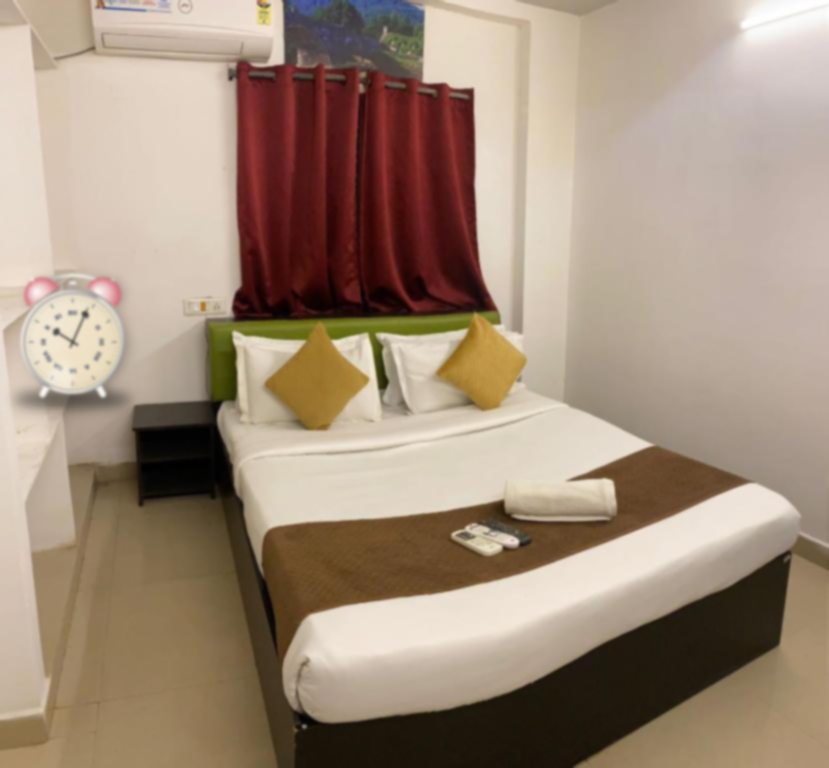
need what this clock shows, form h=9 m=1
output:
h=10 m=4
